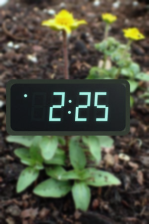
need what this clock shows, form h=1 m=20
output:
h=2 m=25
